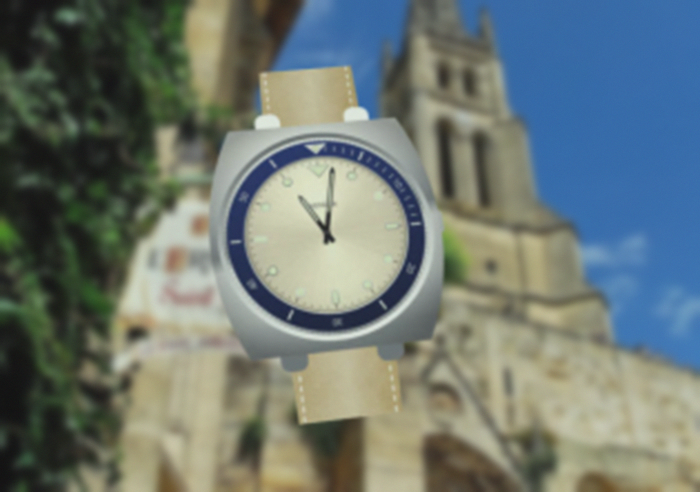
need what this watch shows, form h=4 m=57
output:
h=11 m=2
